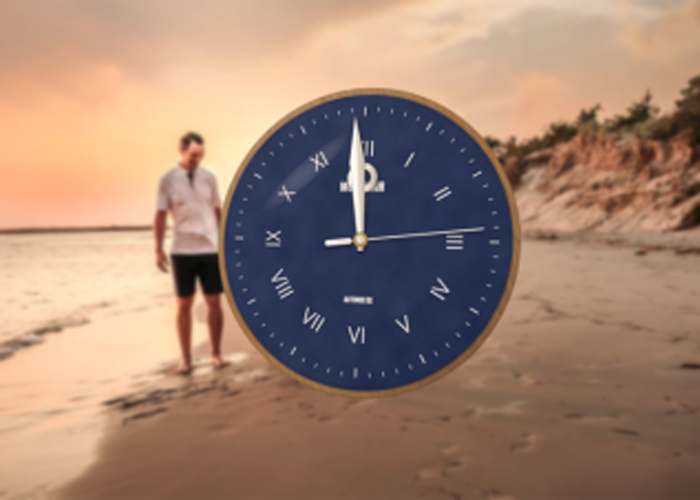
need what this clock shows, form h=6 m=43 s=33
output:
h=11 m=59 s=14
